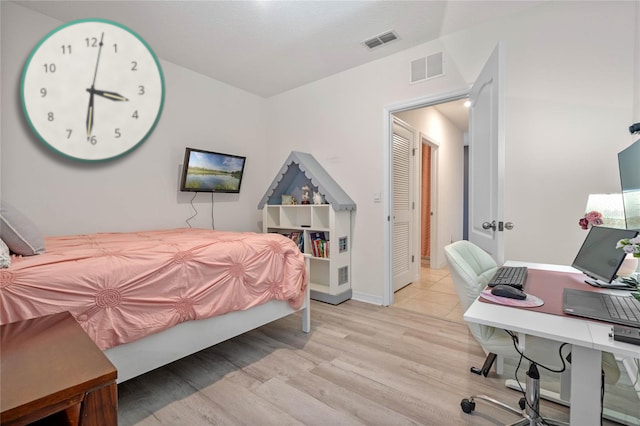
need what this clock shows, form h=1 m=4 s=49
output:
h=3 m=31 s=2
